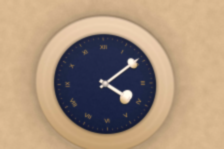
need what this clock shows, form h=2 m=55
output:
h=4 m=9
